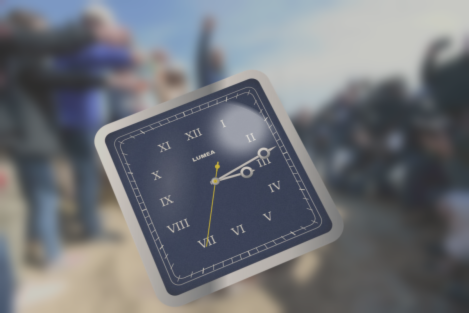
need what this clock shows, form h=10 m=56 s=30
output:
h=3 m=13 s=35
